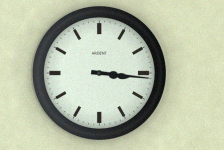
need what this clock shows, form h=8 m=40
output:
h=3 m=16
